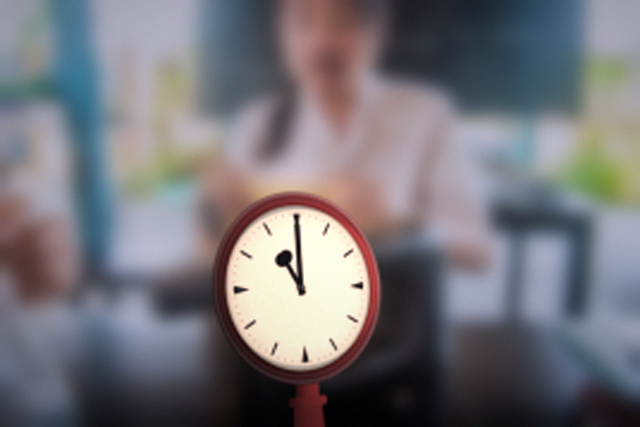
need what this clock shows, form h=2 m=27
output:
h=11 m=0
